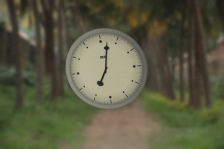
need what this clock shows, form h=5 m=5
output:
h=7 m=2
